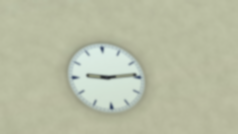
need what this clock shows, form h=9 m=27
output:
h=9 m=14
